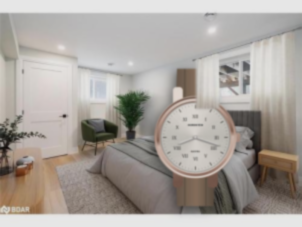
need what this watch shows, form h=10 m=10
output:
h=8 m=18
